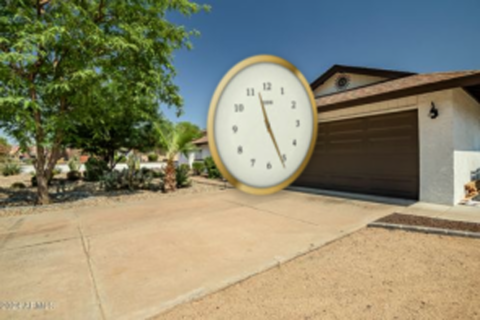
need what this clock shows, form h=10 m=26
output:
h=11 m=26
